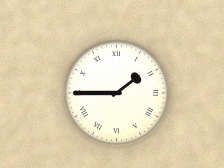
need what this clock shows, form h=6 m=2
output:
h=1 m=45
